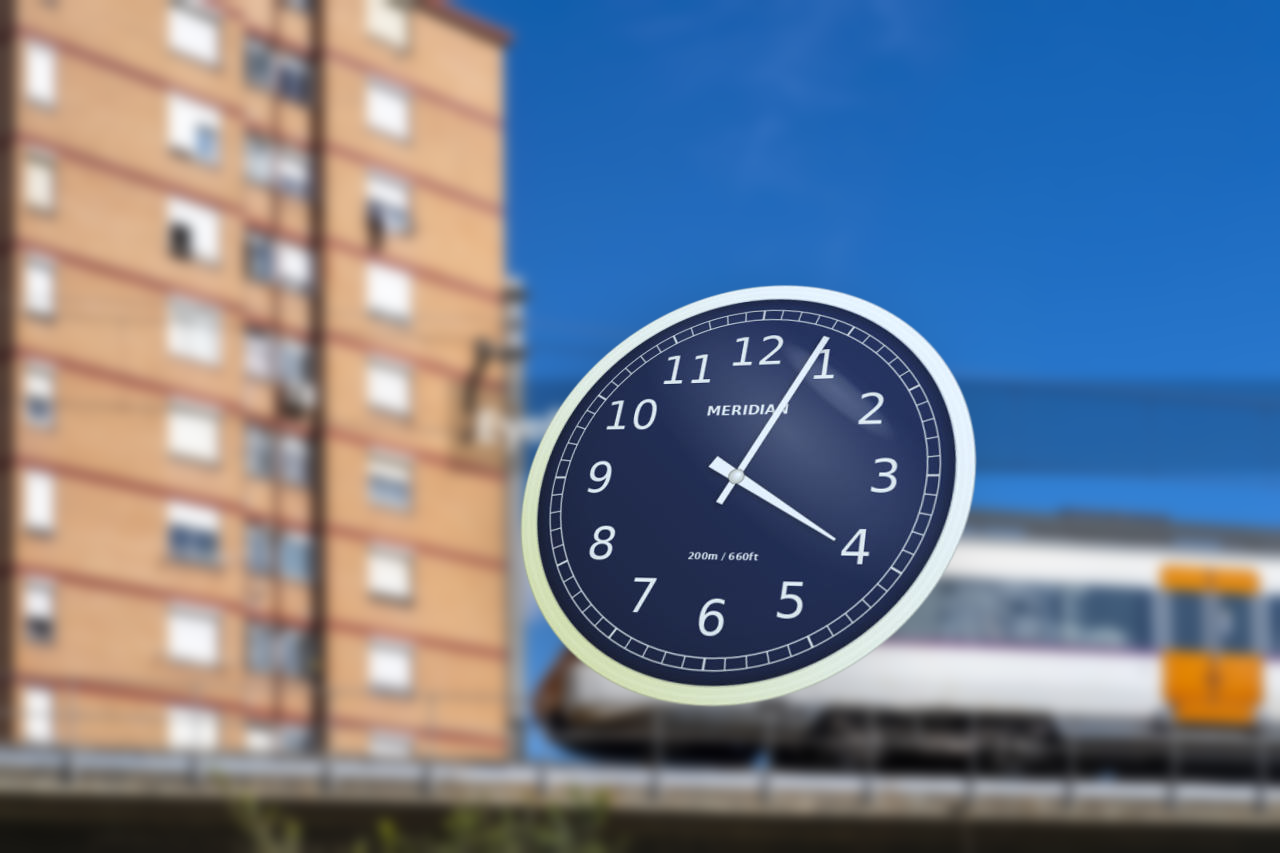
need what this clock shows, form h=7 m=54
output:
h=4 m=4
